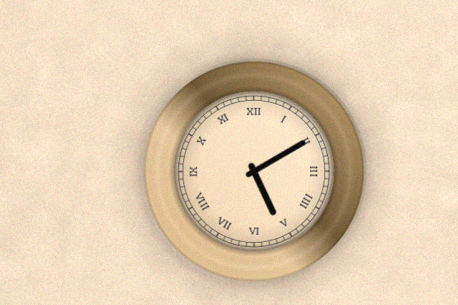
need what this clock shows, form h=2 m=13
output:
h=5 m=10
